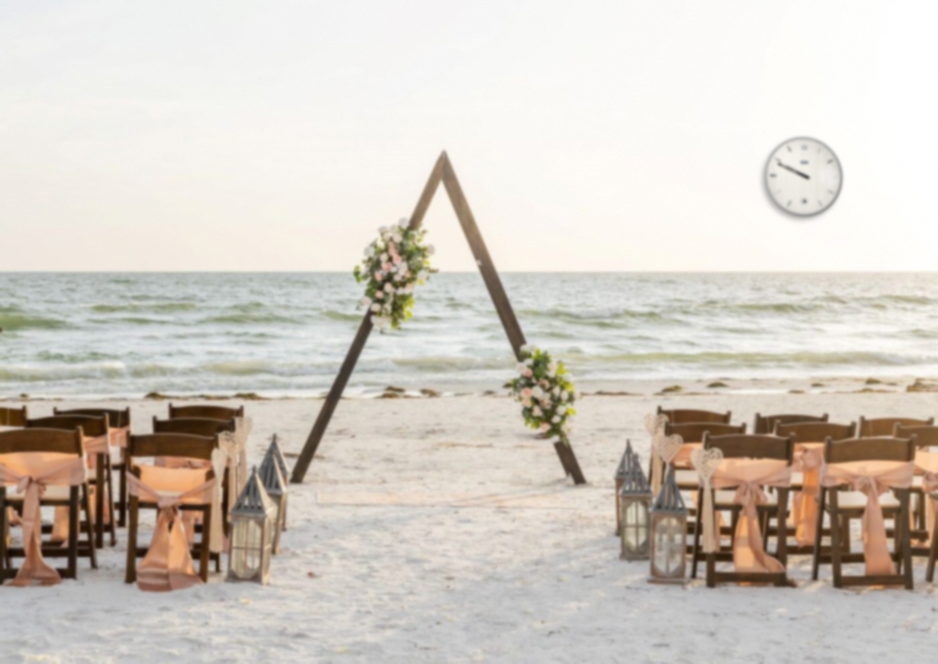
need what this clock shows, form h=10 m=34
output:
h=9 m=49
